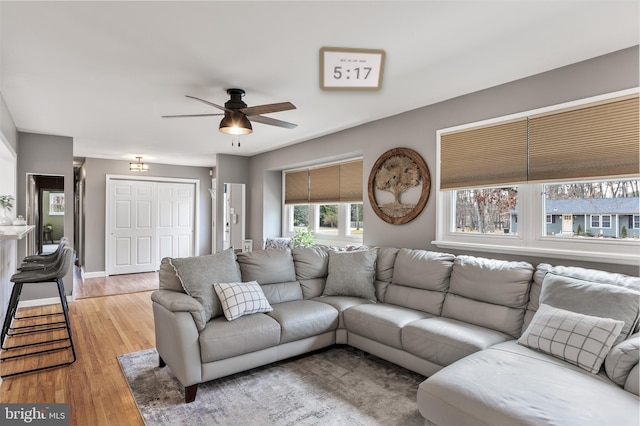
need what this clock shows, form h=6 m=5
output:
h=5 m=17
